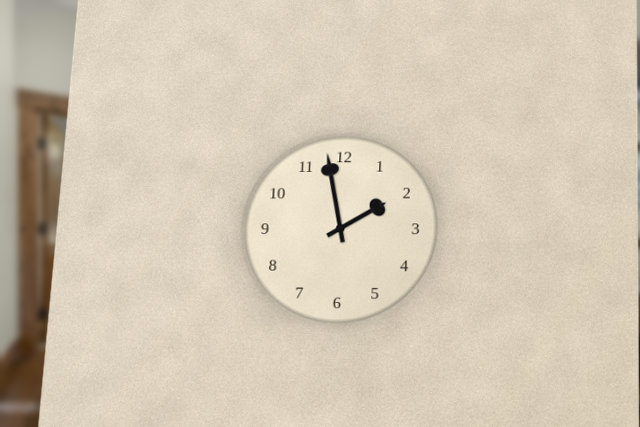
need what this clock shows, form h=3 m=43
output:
h=1 m=58
